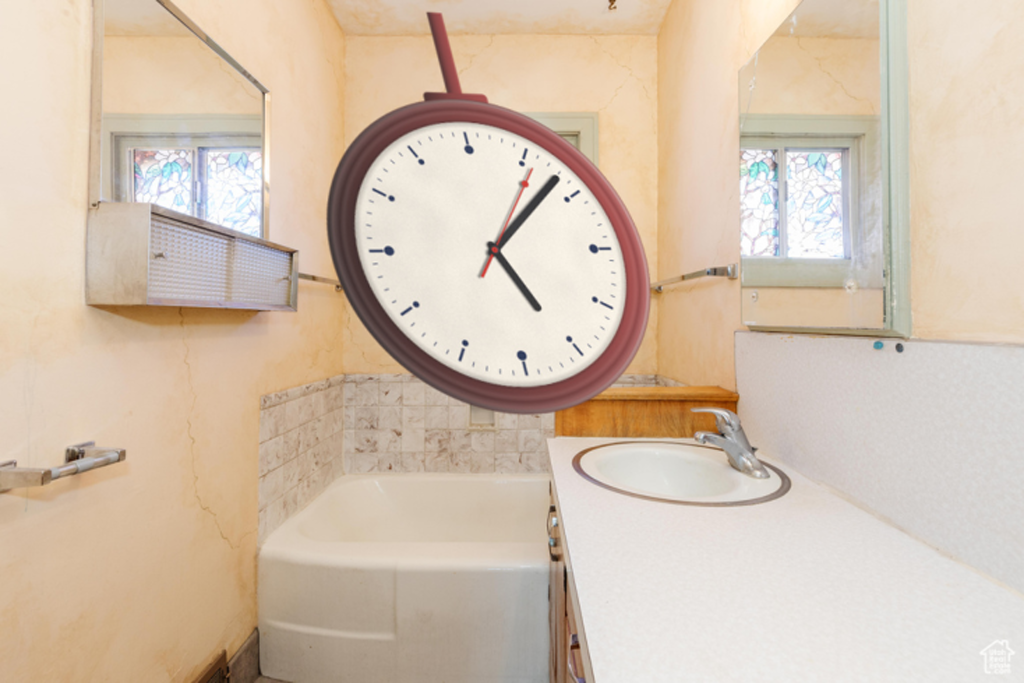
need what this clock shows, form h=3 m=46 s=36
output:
h=5 m=8 s=6
